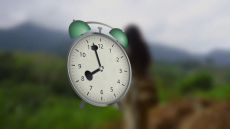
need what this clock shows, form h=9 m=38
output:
h=7 m=57
